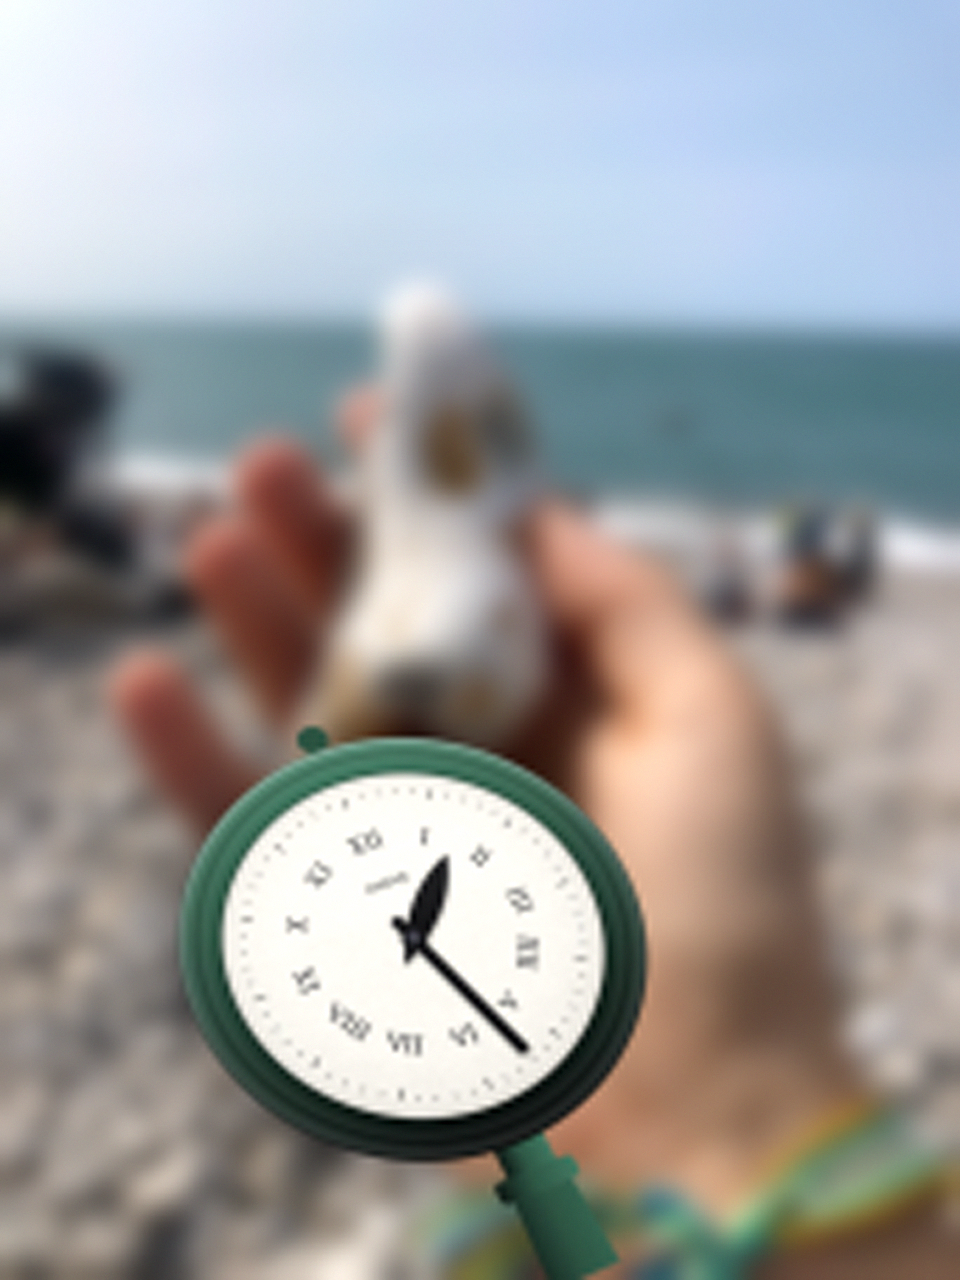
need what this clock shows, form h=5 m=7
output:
h=1 m=27
